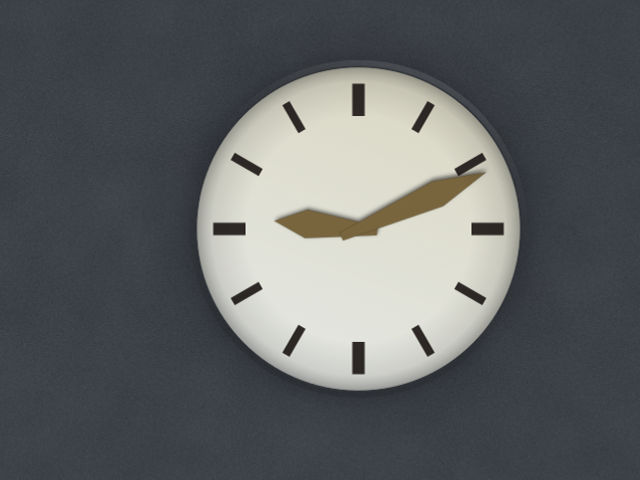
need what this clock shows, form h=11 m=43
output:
h=9 m=11
